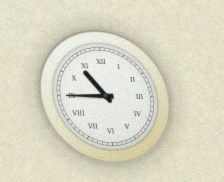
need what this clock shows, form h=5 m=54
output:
h=10 m=45
